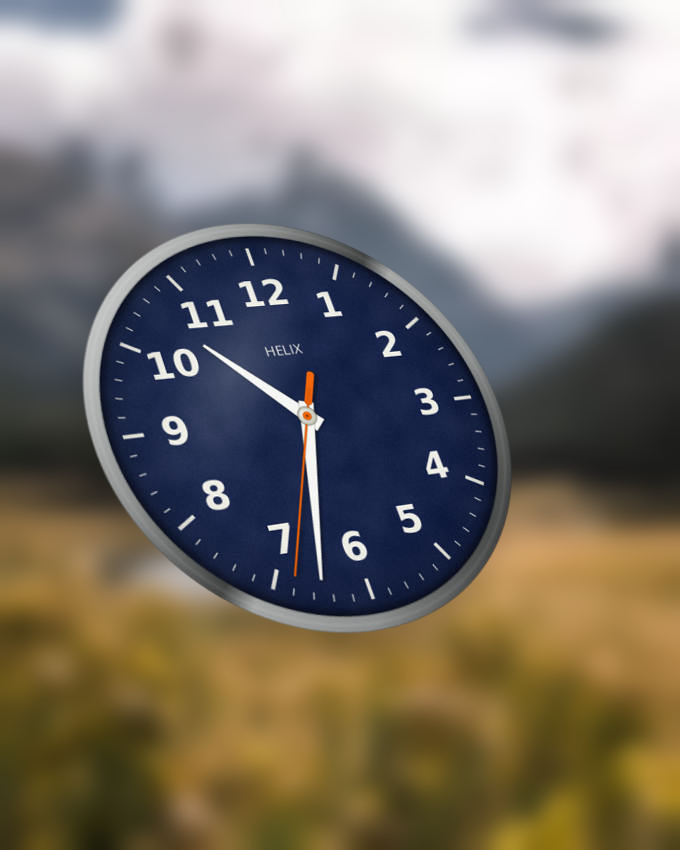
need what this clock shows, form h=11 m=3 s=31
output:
h=10 m=32 s=34
